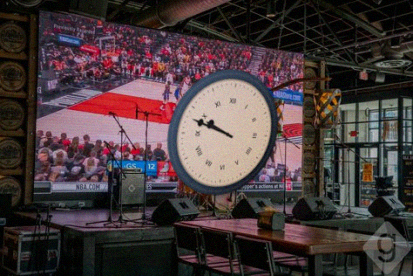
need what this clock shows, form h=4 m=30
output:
h=9 m=48
